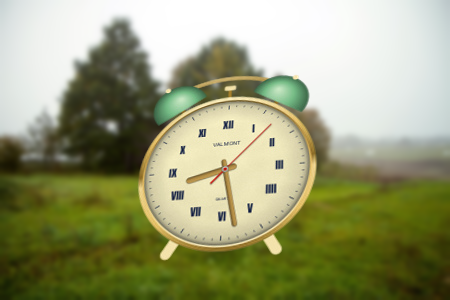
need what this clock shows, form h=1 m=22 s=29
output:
h=8 m=28 s=7
